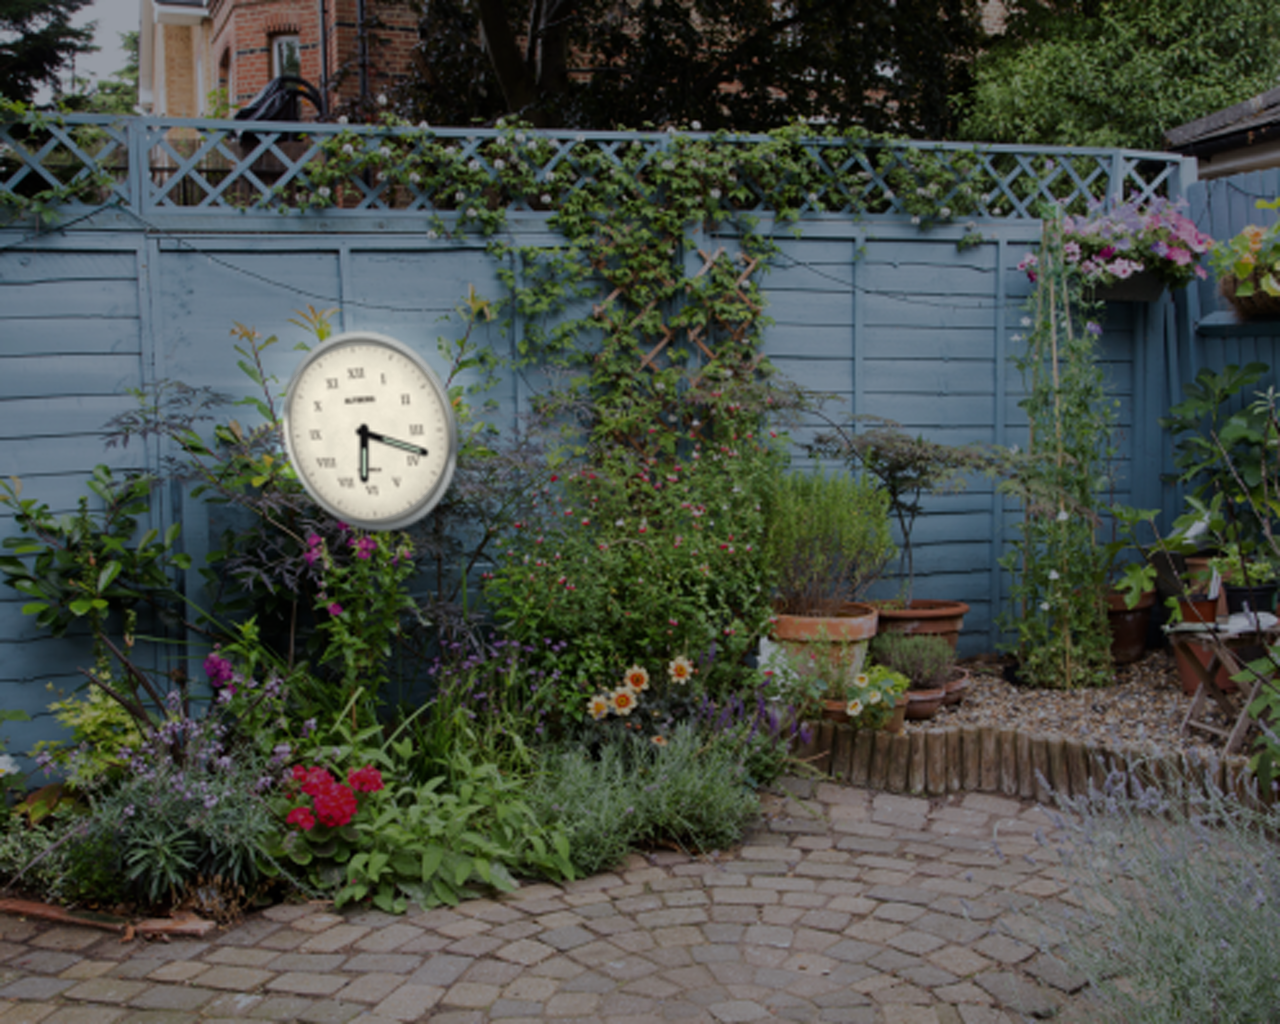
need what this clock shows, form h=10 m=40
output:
h=6 m=18
